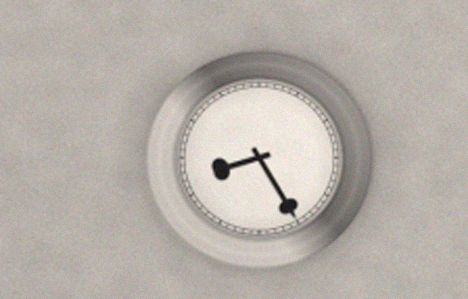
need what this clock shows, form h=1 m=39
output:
h=8 m=25
